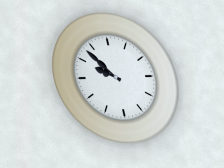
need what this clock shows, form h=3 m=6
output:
h=9 m=53
